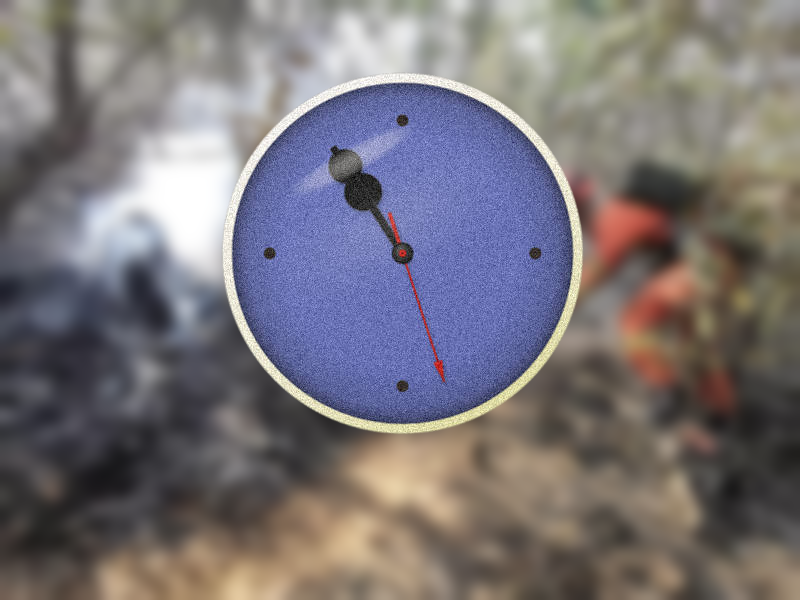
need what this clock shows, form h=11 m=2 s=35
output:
h=10 m=54 s=27
